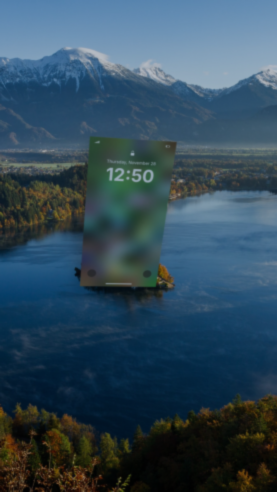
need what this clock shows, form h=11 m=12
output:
h=12 m=50
